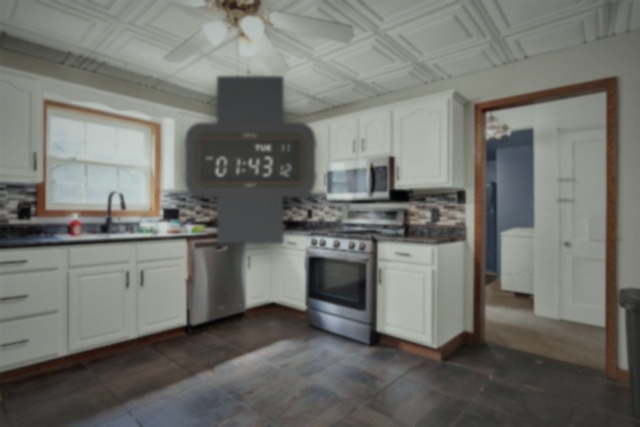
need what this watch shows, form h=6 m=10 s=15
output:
h=1 m=43 s=12
